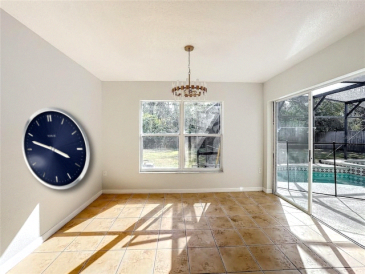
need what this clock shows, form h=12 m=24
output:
h=3 m=48
